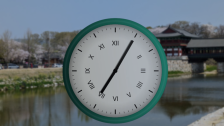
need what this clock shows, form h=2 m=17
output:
h=7 m=5
